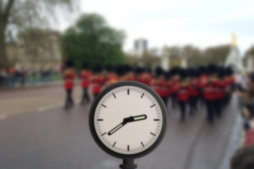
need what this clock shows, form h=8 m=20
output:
h=2 m=39
